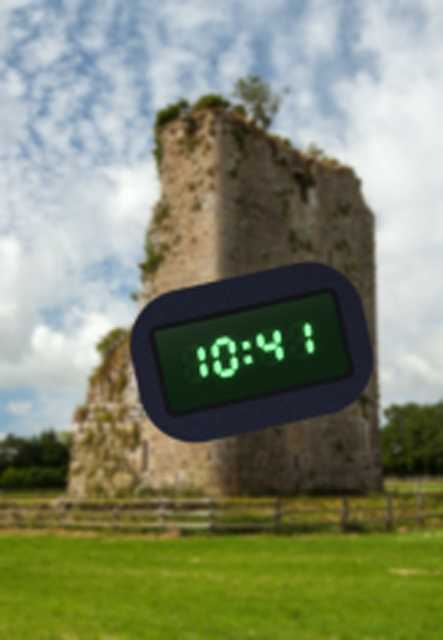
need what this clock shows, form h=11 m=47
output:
h=10 m=41
